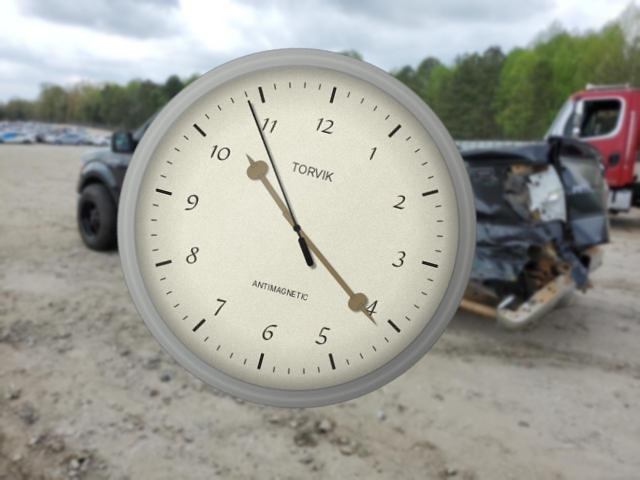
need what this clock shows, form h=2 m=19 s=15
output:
h=10 m=20 s=54
